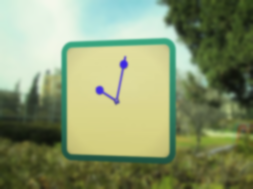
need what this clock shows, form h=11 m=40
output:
h=10 m=2
